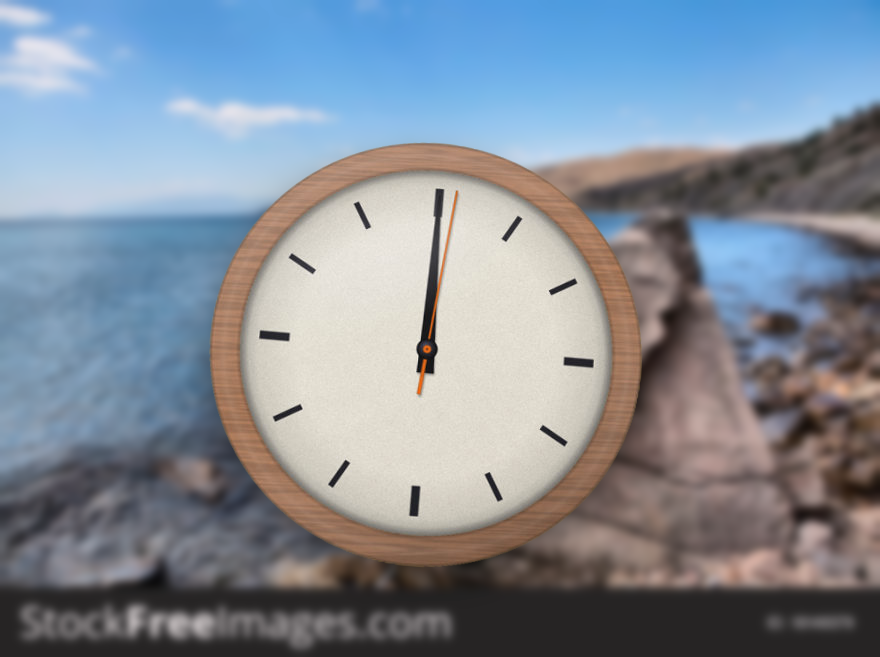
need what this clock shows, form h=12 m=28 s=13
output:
h=12 m=0 s=1
